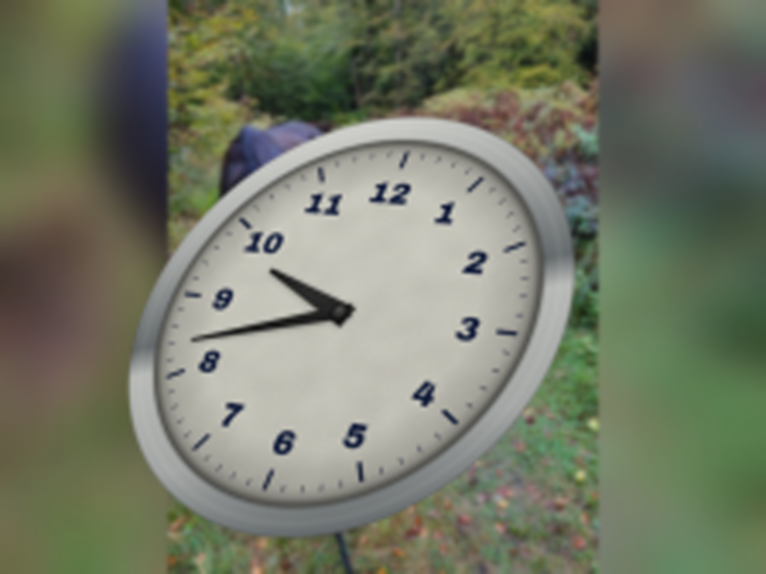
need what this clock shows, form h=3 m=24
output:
h=9 m=42
